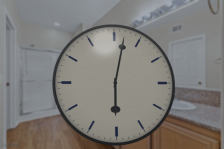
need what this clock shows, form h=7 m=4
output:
h=6 m=2
